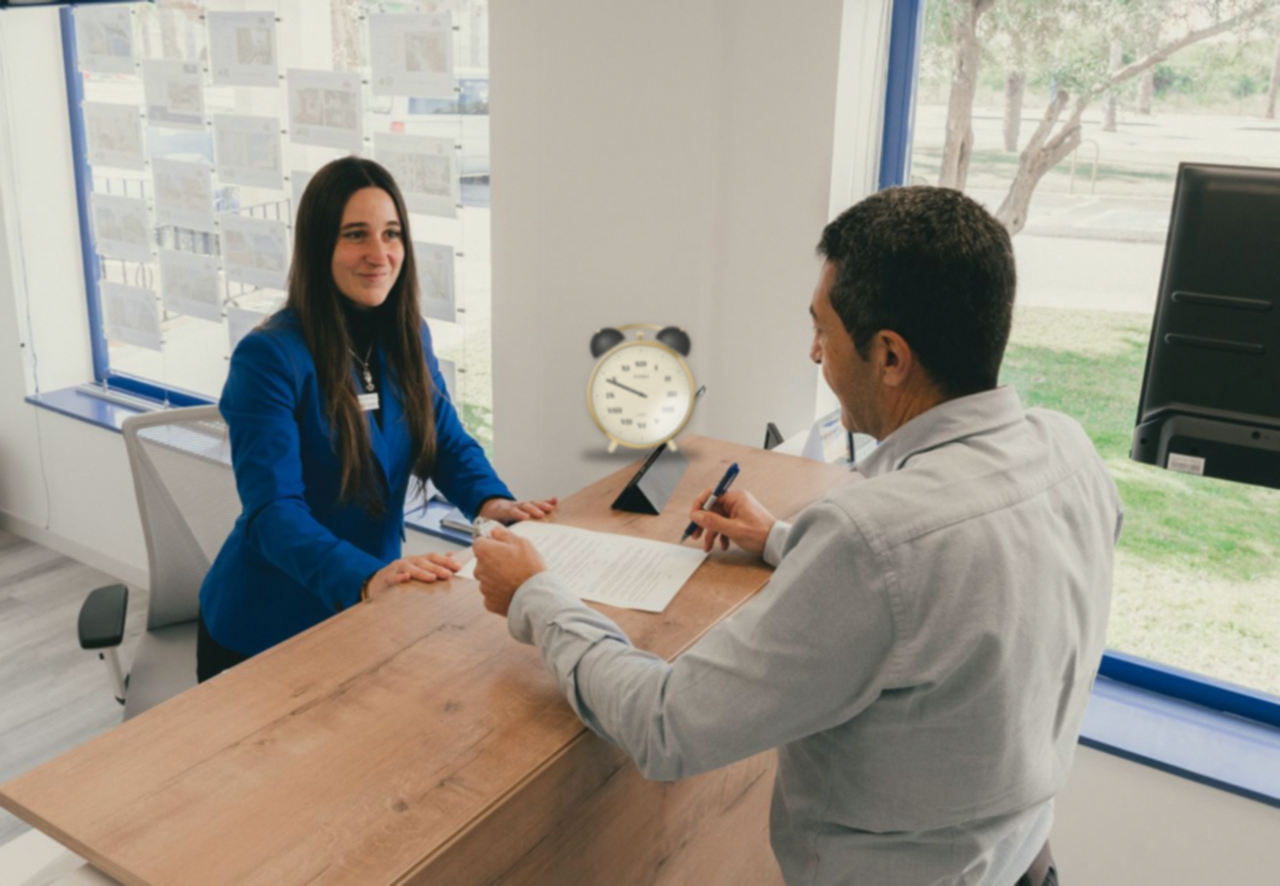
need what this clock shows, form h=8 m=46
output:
h=9 m=49
